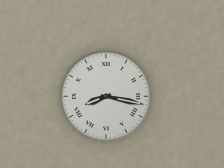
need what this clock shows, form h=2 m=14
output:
h=8 m=17
